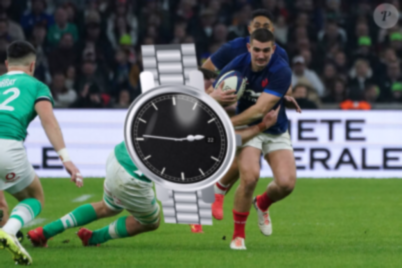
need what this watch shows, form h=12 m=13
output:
h=2 m=46
